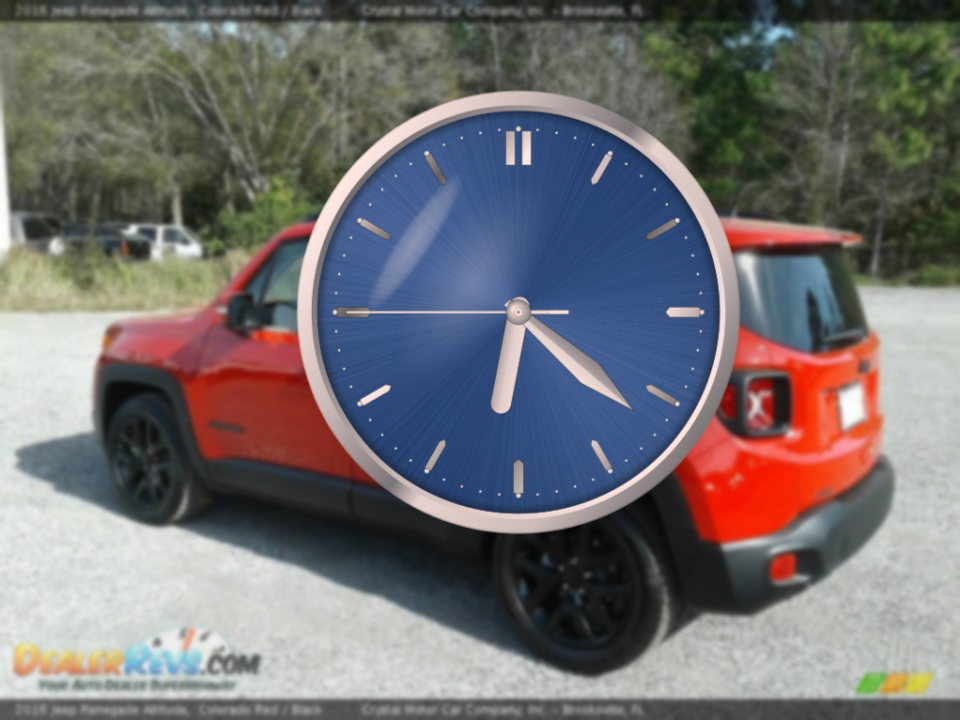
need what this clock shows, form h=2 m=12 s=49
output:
h=6 m=21 s=45
